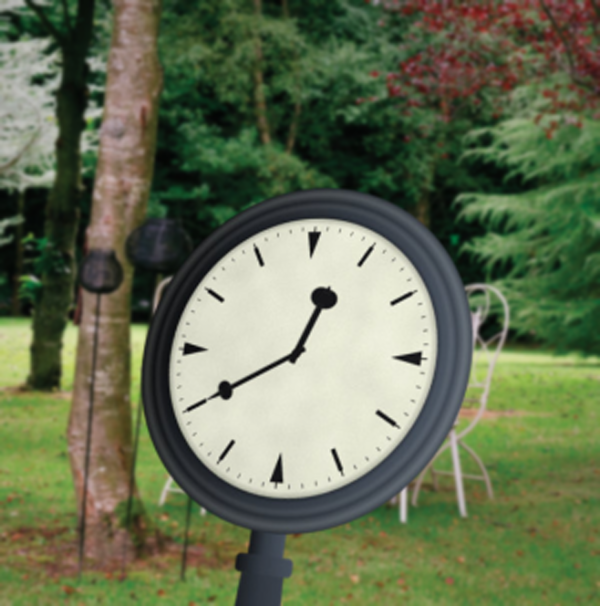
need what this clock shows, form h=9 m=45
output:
h=12 m=40
